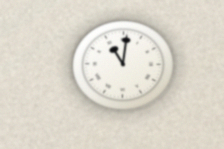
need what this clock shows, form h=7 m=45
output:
h=11 m=1
